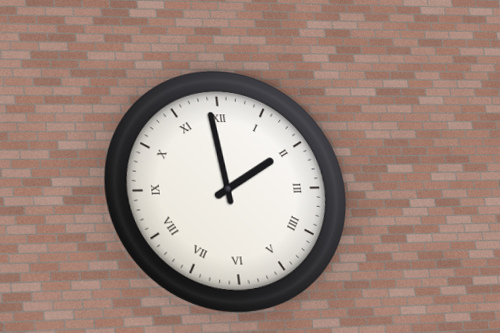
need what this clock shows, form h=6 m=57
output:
h=1 m=59
